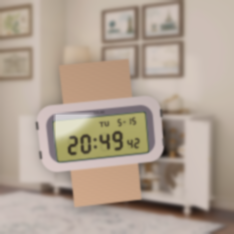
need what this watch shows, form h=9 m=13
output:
h=20 m=49
